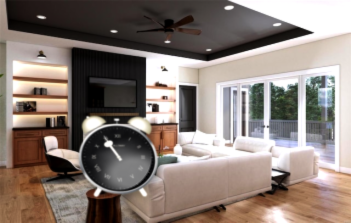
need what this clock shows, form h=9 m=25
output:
h=10 m=55
